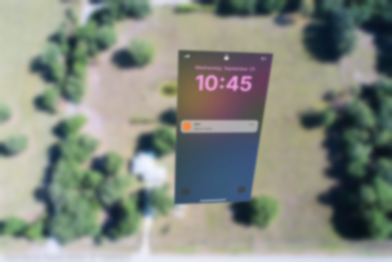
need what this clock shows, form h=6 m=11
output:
h=10 m=45
